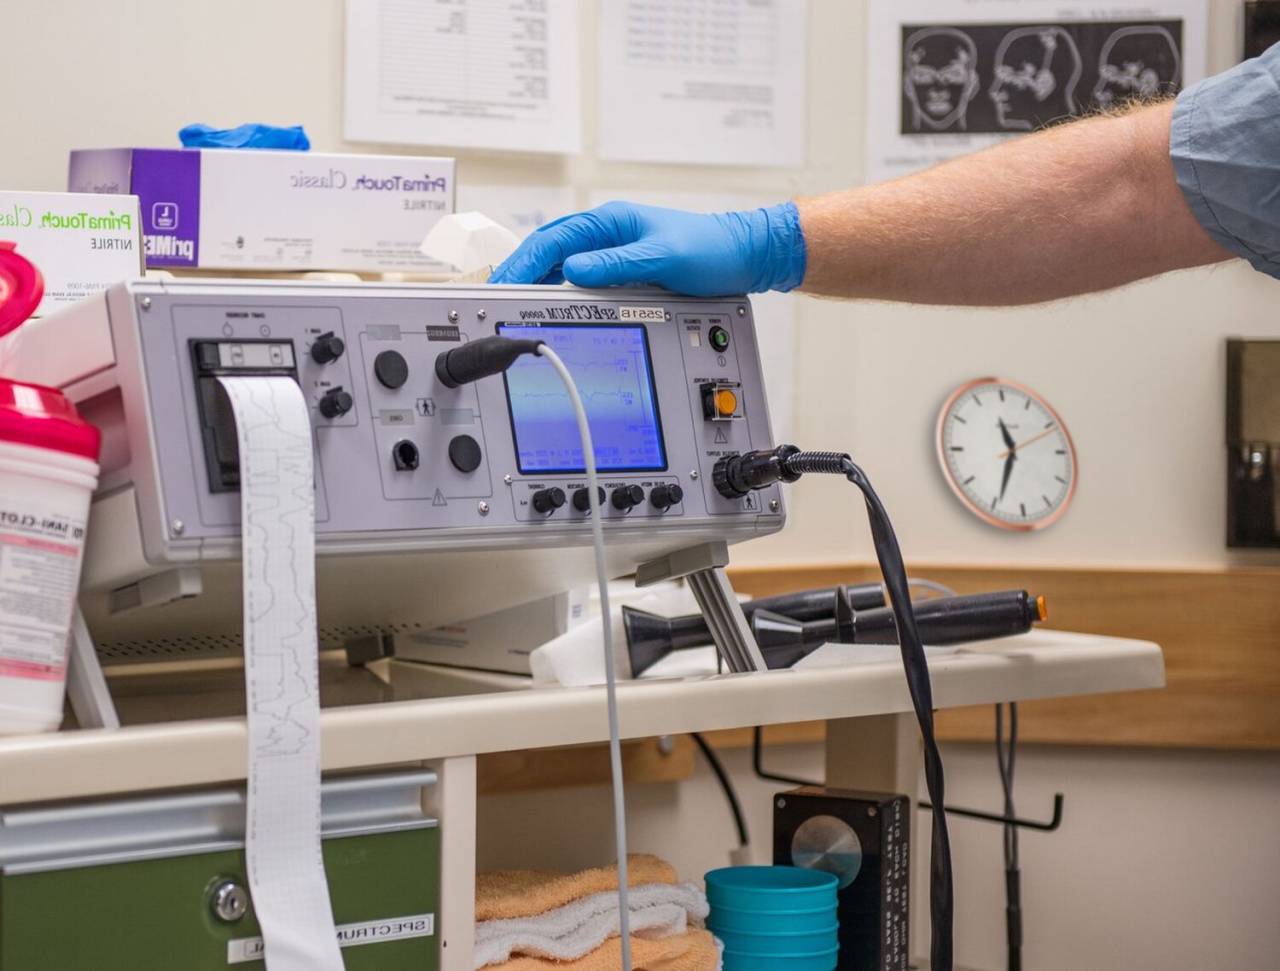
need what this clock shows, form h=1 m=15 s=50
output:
h=11 m=34 s=11
